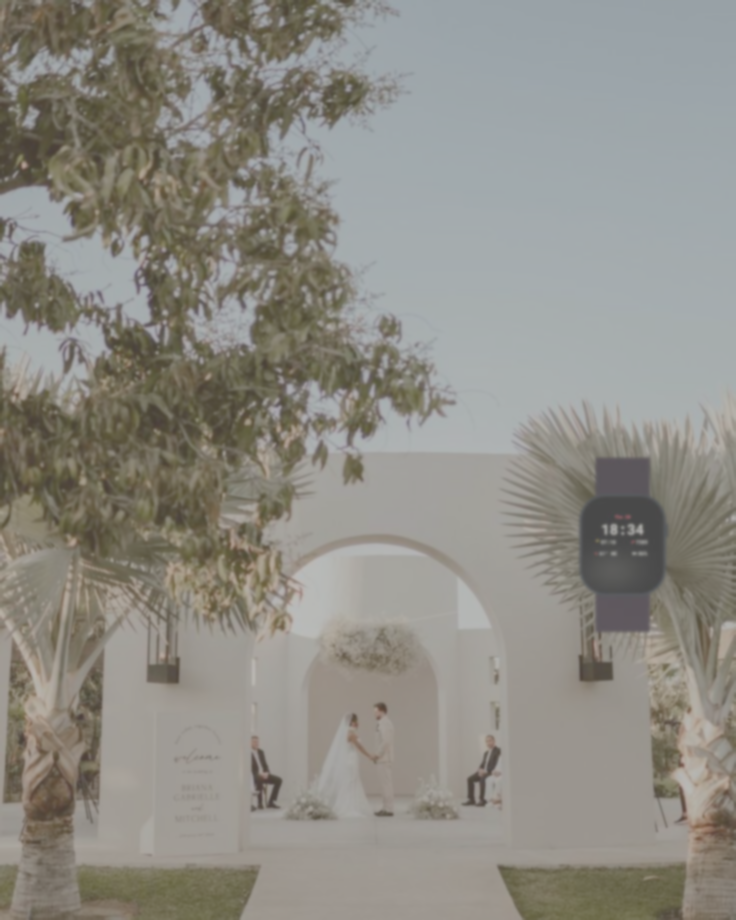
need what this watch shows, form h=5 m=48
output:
h=18 m=34
